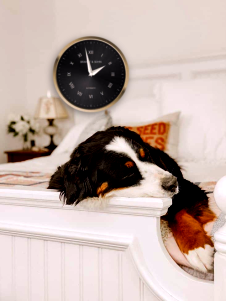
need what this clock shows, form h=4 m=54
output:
h=1 m=58
